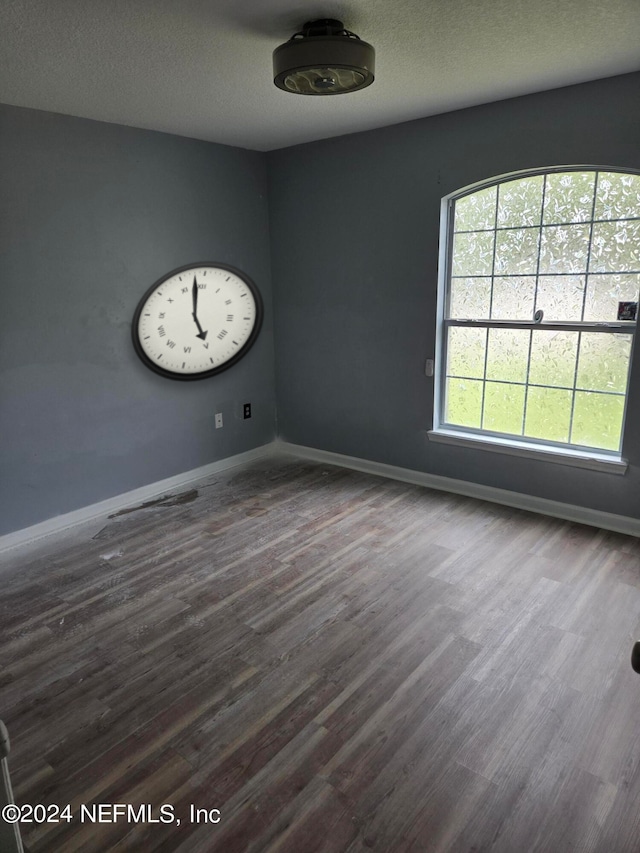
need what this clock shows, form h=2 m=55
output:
h=4 m=58
